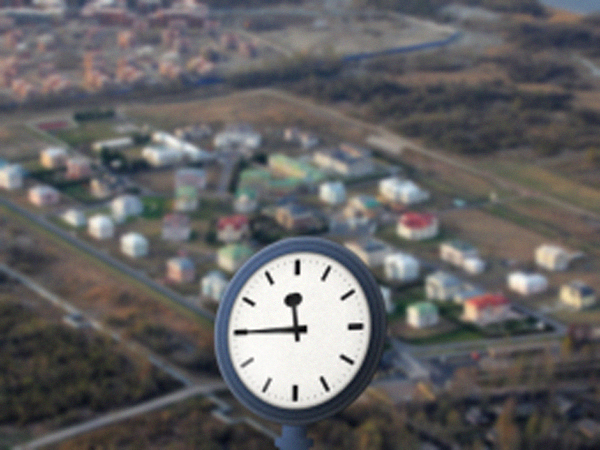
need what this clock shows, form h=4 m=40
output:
h=11 m=45
